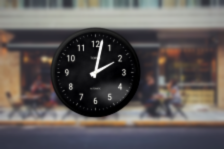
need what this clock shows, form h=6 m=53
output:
h=2 m=2
